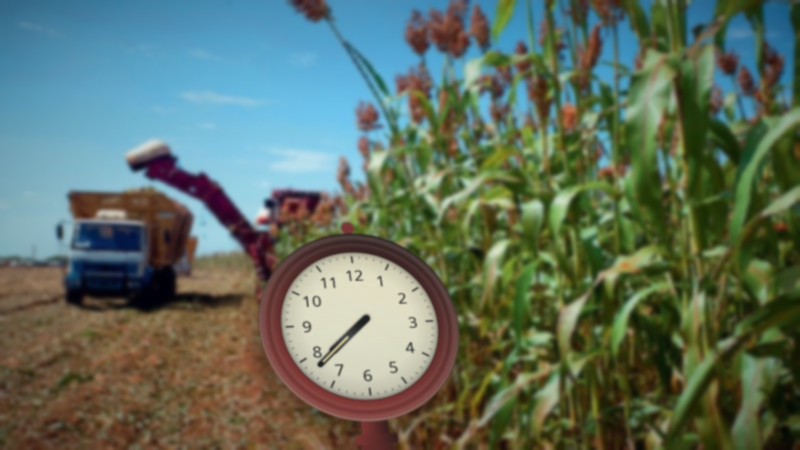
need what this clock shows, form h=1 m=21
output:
h=7 m=38
